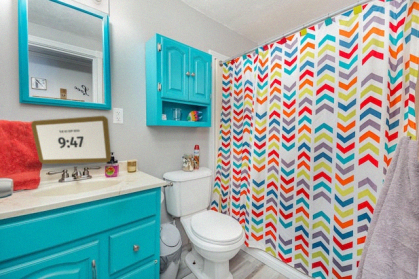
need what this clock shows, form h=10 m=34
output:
h=9 m=47
